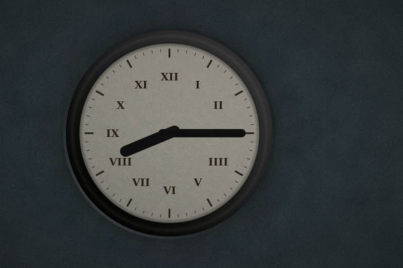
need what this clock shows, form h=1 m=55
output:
h=8 m=15
